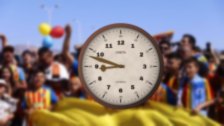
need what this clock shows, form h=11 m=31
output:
h=8 m=48
